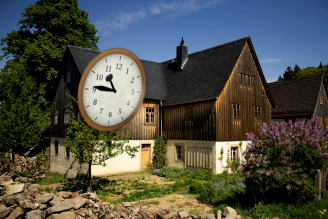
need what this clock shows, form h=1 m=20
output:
h=10 m=46
